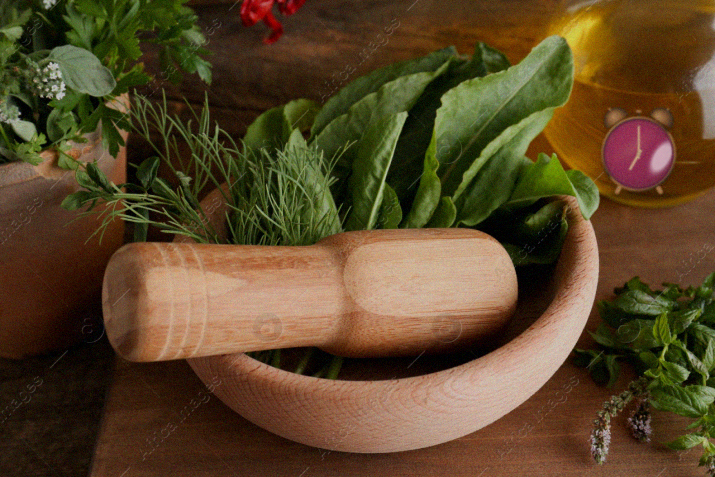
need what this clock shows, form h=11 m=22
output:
h=7 m=0
